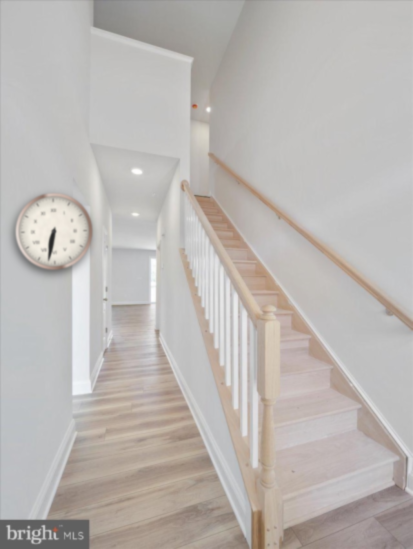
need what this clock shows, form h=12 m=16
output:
h=6 m=32
